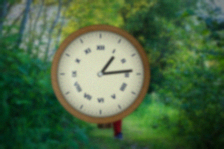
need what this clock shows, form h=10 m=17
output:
h=1 m=14
